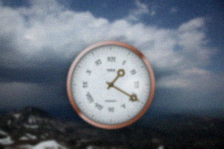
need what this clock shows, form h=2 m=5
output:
h=1 m=20
